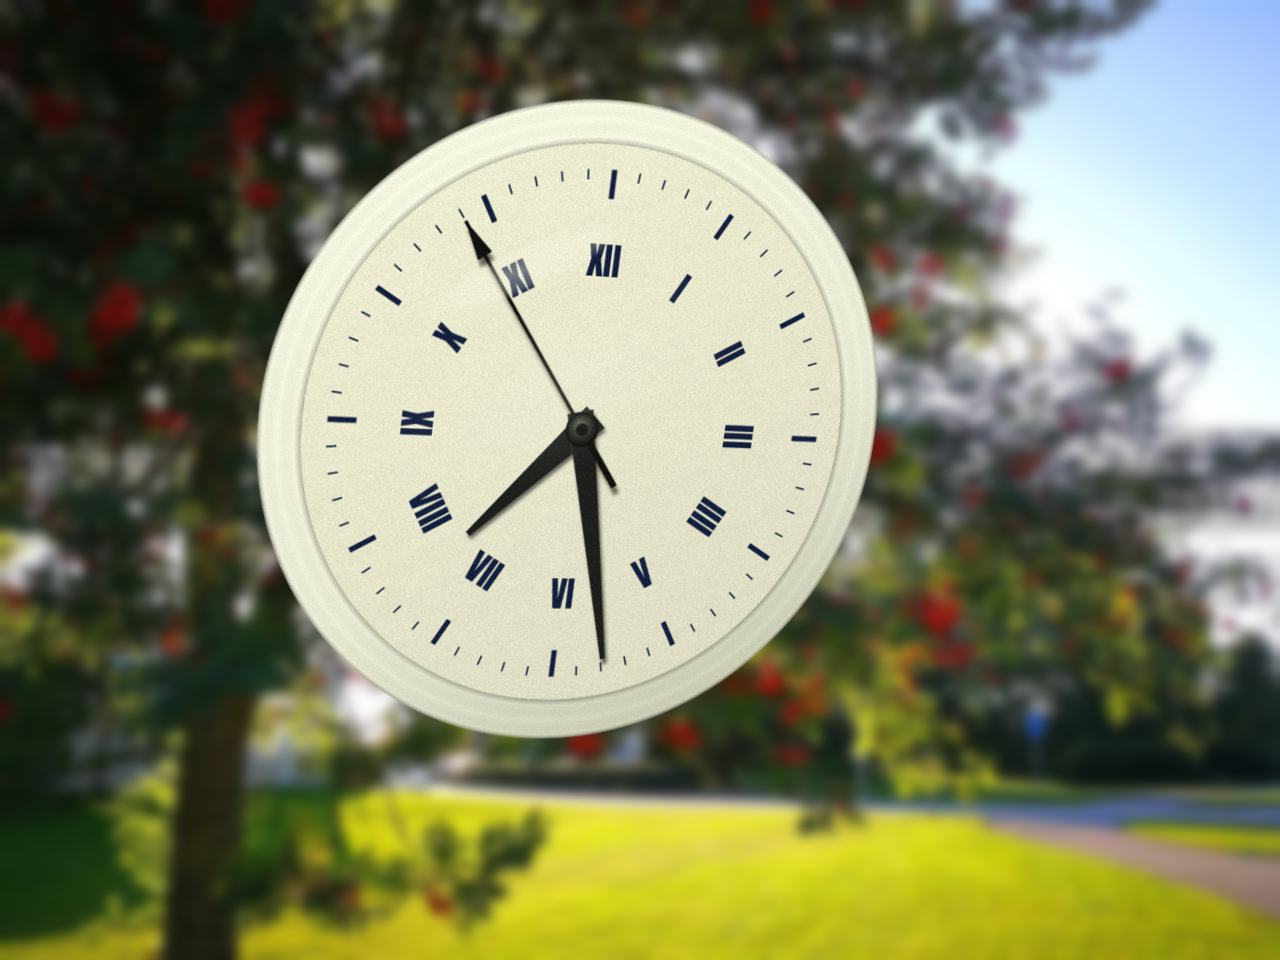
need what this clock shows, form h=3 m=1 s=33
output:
h=7 m=27 s=54
